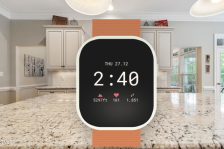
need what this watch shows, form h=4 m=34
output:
h=2 m=40
